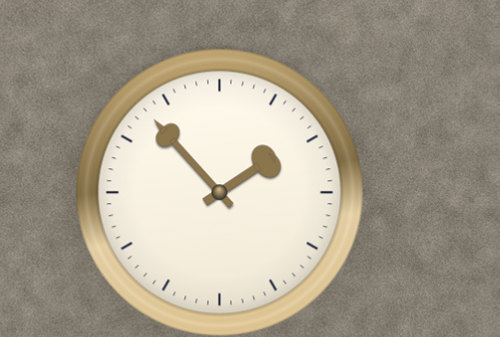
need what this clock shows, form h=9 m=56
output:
h=1 m=53
